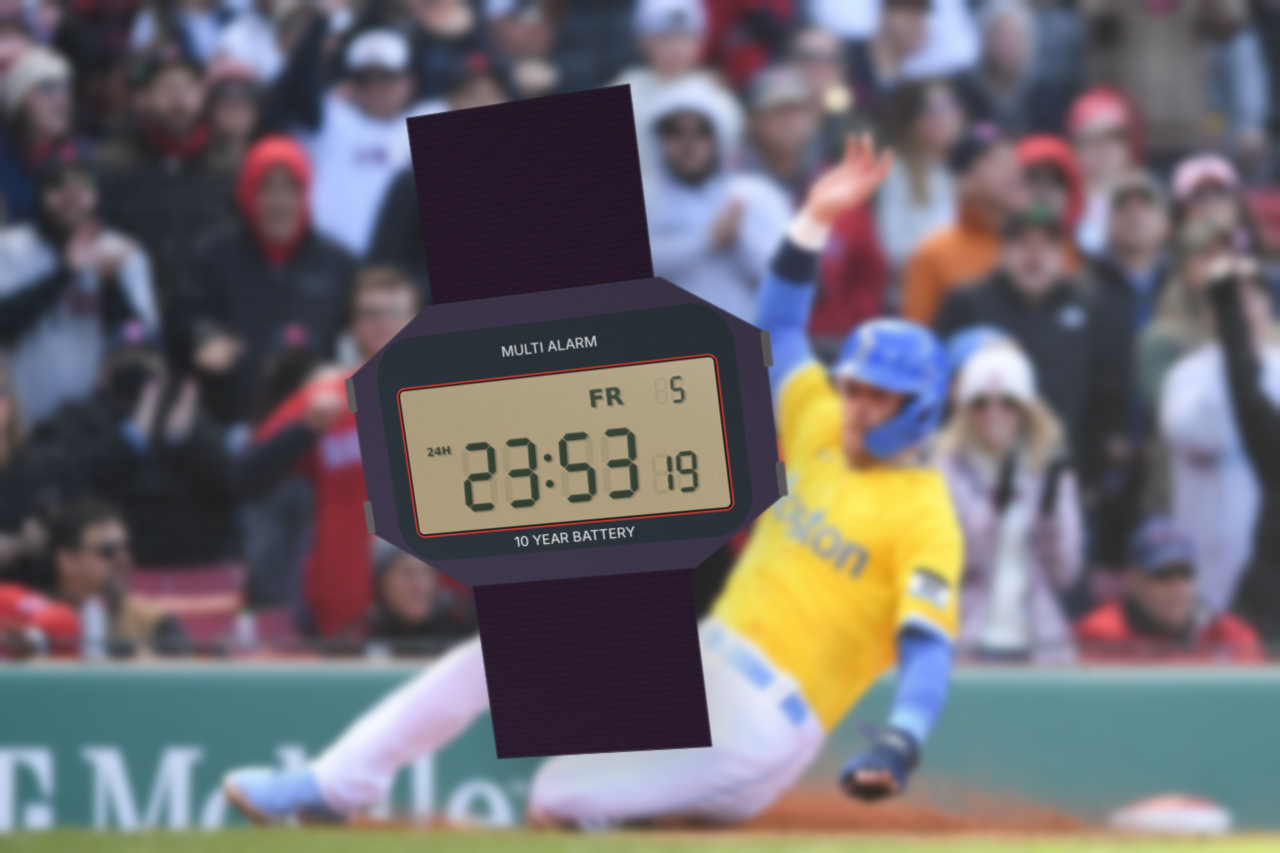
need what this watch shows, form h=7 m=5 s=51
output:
h=23 m=53 s=19
